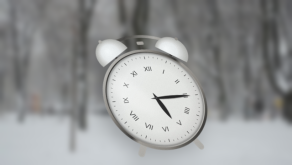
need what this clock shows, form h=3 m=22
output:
h=5 m=15
